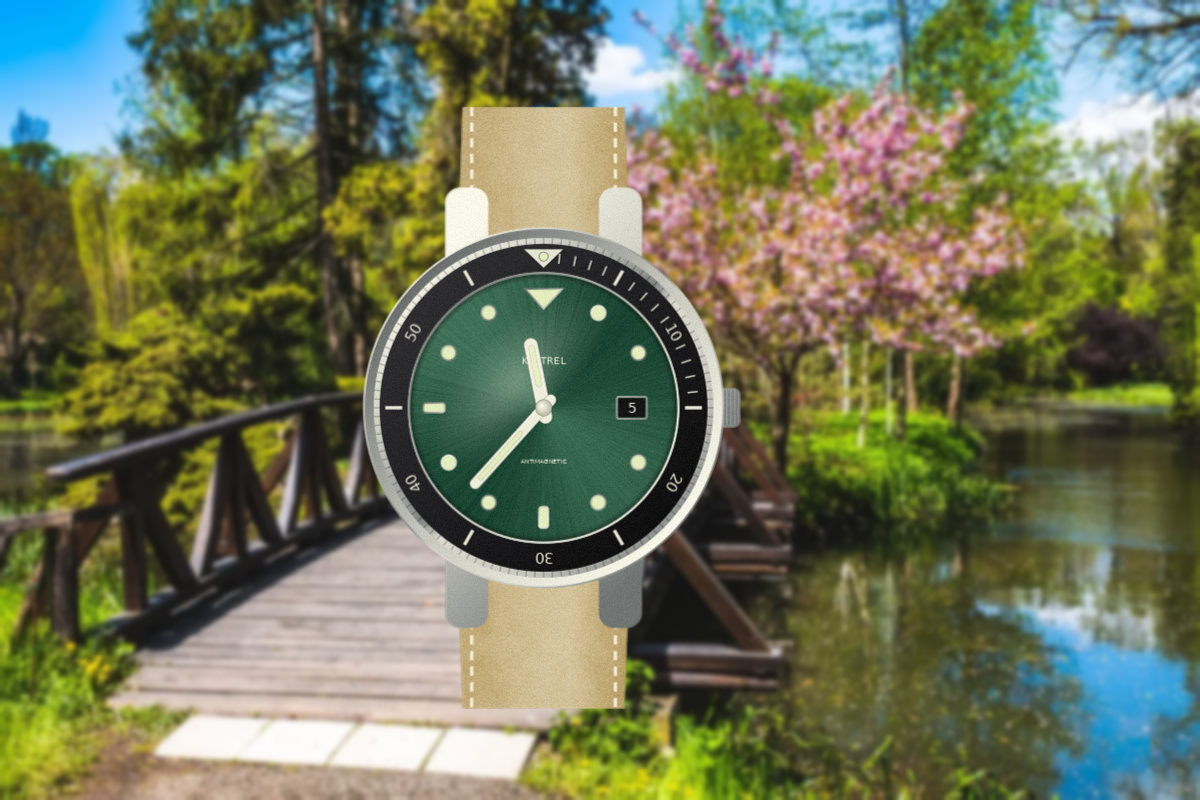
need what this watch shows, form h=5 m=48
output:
h=11 m=37
